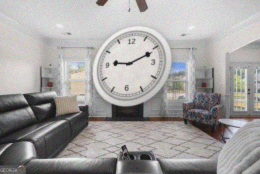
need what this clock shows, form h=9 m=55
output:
h=9 m=11
